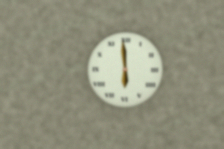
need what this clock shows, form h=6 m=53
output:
h=5 m=59
